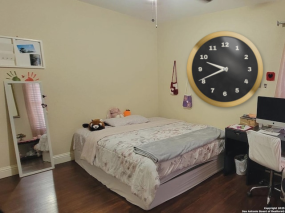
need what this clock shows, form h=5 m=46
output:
h=9 m=41
